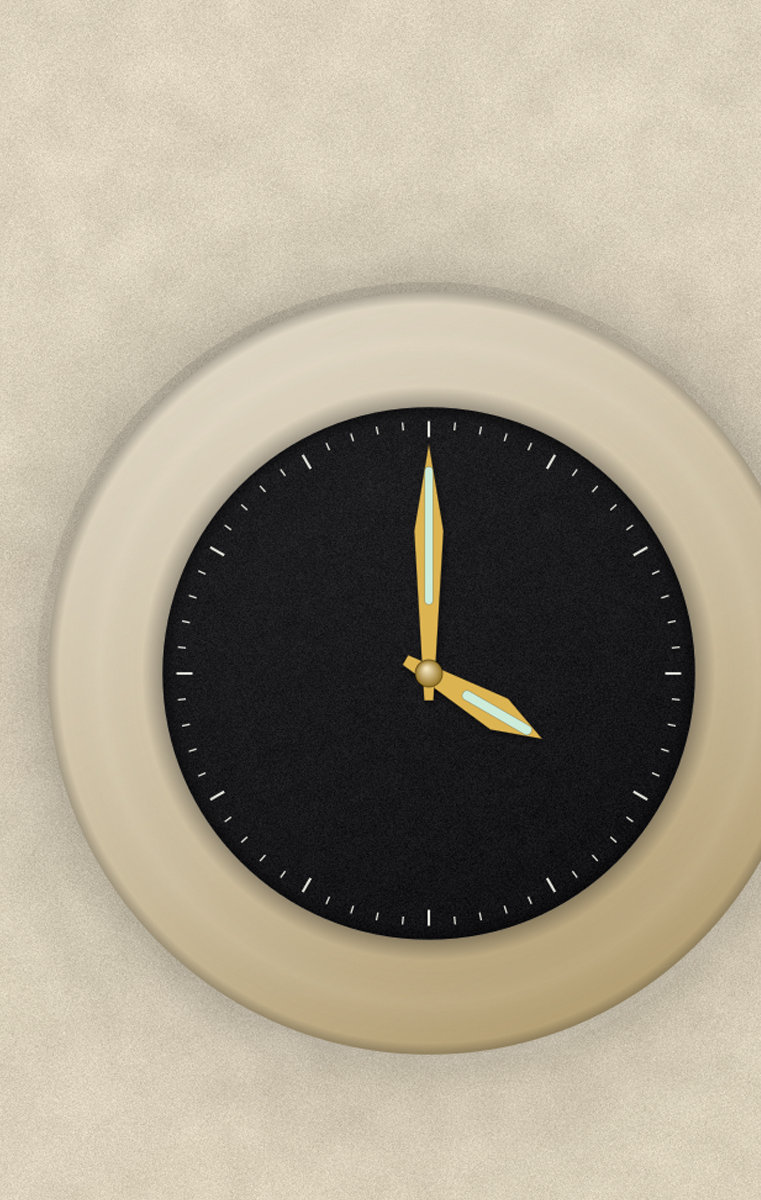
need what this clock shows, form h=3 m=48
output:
h=4 m=0
